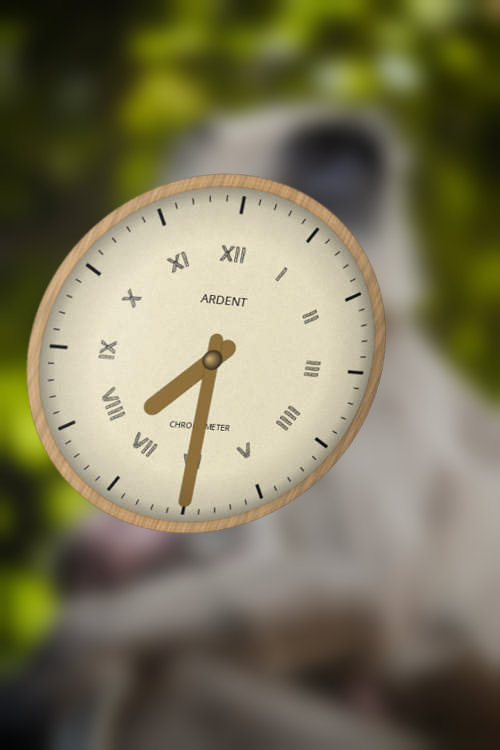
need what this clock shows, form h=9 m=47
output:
h=7 m=30
